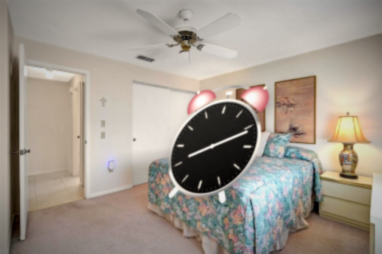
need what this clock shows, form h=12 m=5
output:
h=8 m=11
